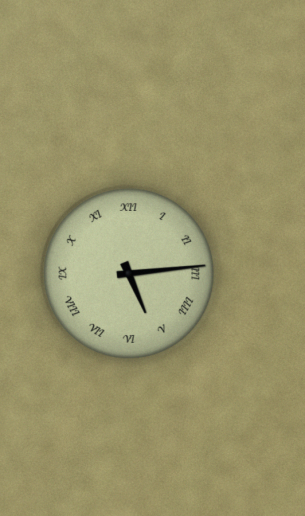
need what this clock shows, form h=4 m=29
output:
h=5 m=14
